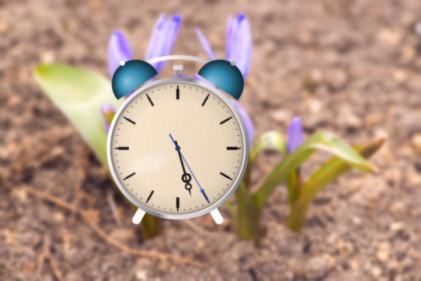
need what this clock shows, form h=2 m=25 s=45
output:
h=5 m=27 s=25
